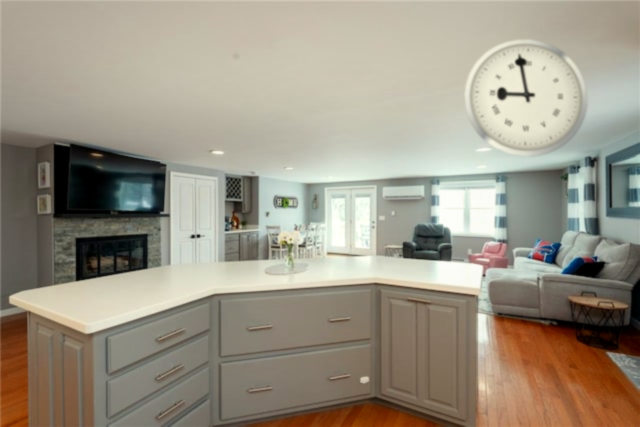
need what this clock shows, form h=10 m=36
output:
h=8 m=58
